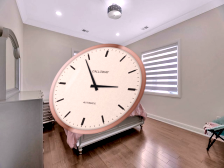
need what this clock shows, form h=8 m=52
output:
h=2 m=54
